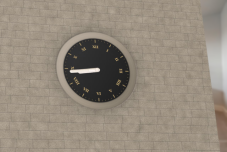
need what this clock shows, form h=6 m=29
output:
h=8 m=44
